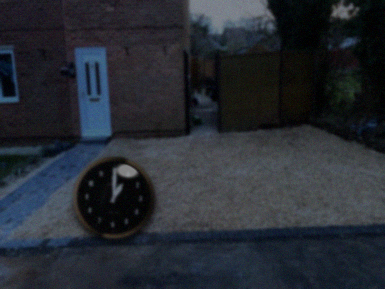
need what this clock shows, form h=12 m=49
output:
h=1 m=0
